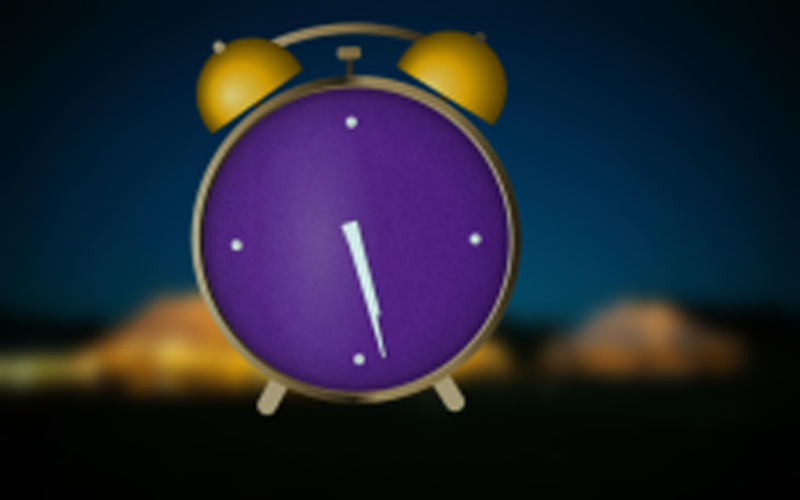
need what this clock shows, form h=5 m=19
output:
h=5 m=28
